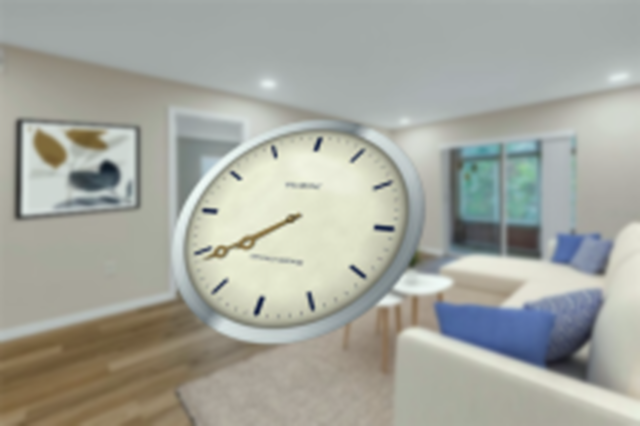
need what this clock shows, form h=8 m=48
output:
h=7 m=39
